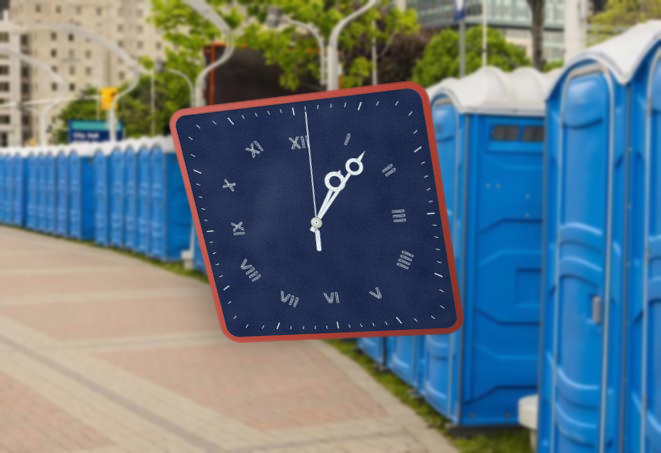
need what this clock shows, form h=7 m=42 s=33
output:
h=1 m=7 s=1
